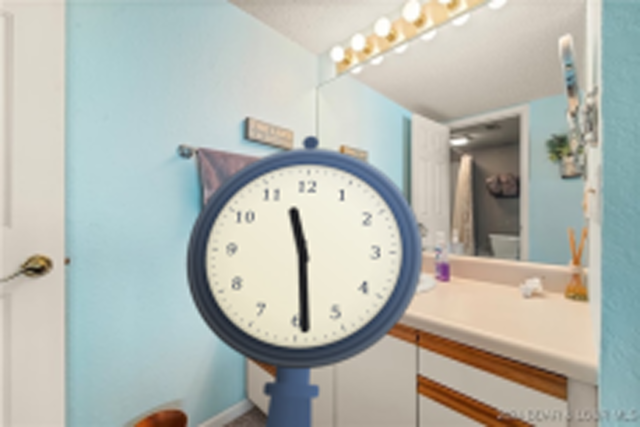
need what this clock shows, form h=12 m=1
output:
h=11 m=29
